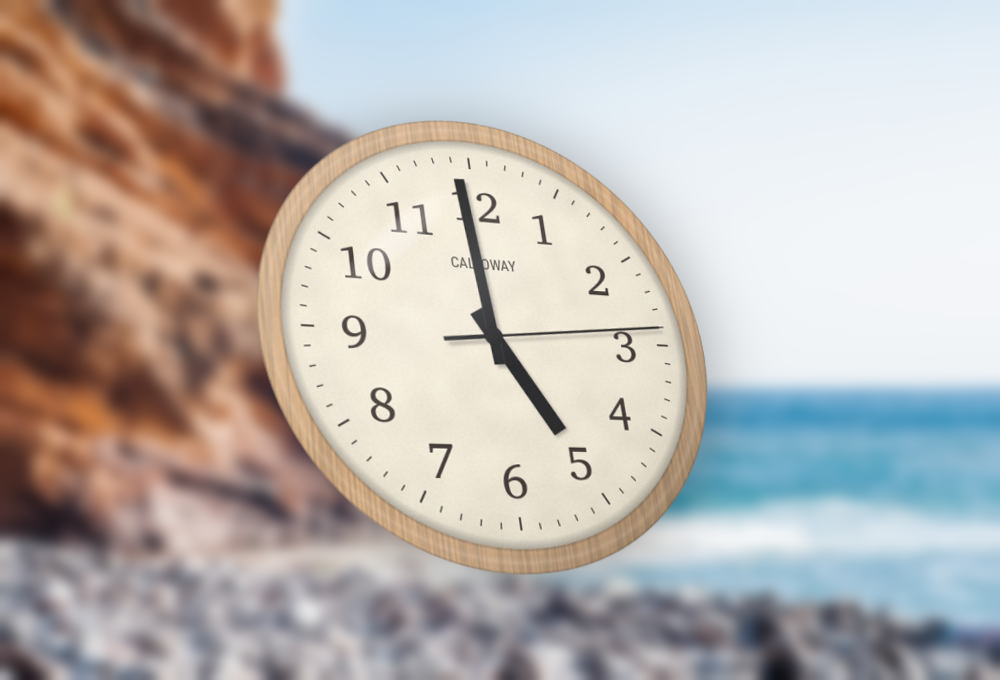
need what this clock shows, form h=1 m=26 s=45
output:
h=4 m=59 s=14
